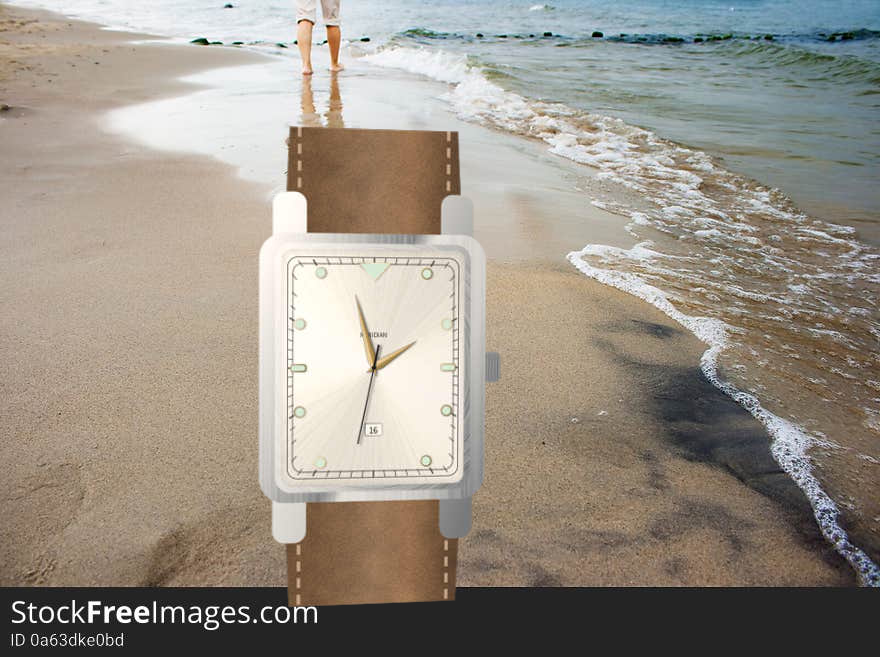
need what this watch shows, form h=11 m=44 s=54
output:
h=1 m=57 s=32
